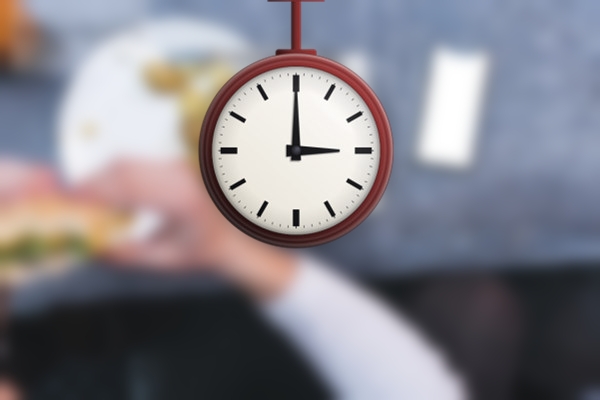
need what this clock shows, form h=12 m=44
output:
h=3 m=0
